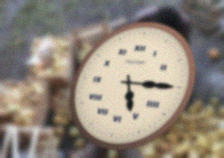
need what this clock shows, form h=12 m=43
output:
h=5 m=15
